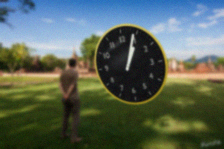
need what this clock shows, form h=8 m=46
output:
h=1 m=4
